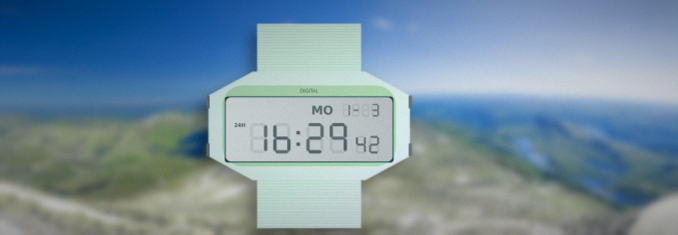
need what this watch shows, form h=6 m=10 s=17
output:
h=16 m=29 s=42
